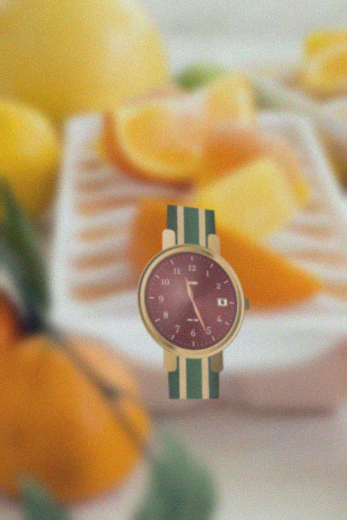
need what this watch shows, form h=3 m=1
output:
h=11 m=26
